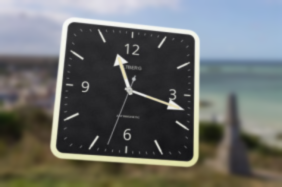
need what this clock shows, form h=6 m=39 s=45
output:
h=11 m=17 s=33
